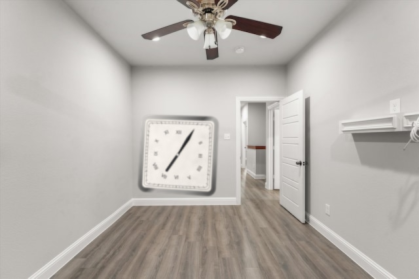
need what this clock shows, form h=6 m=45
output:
h=7 m=5
